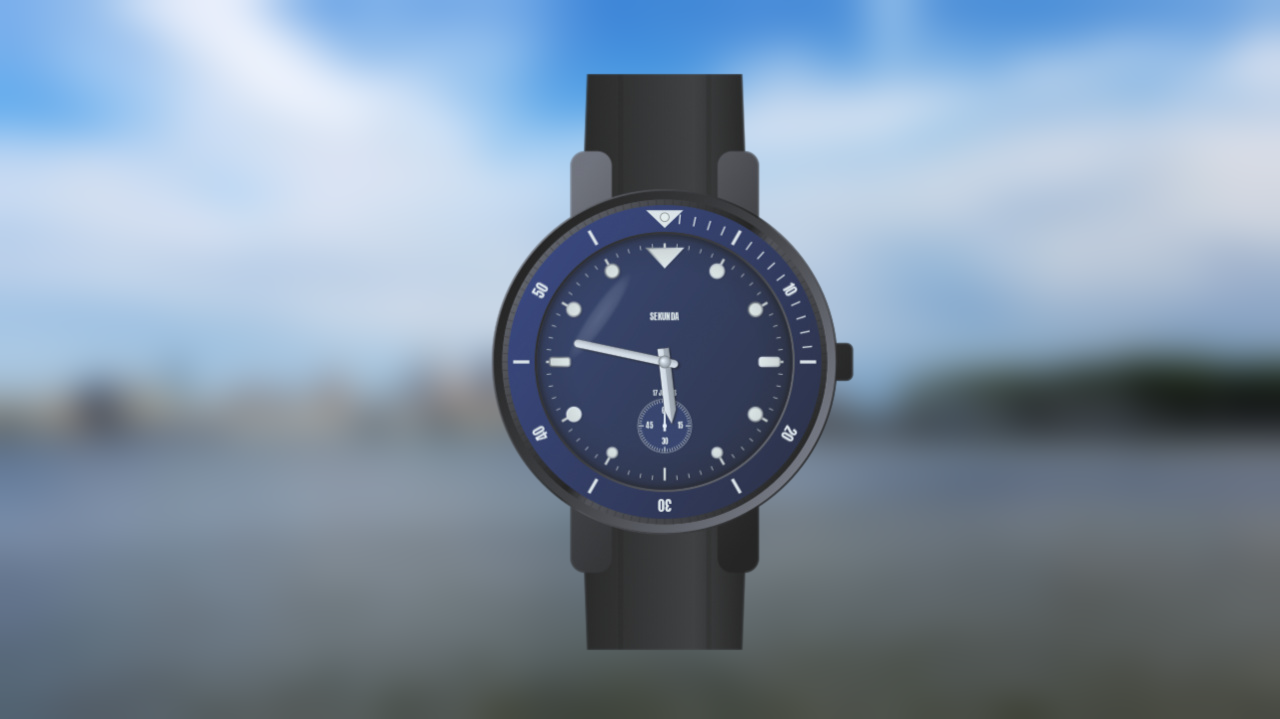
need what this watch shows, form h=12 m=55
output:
h=5 m=47
